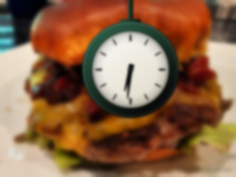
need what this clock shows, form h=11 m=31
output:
h=6 m=31
